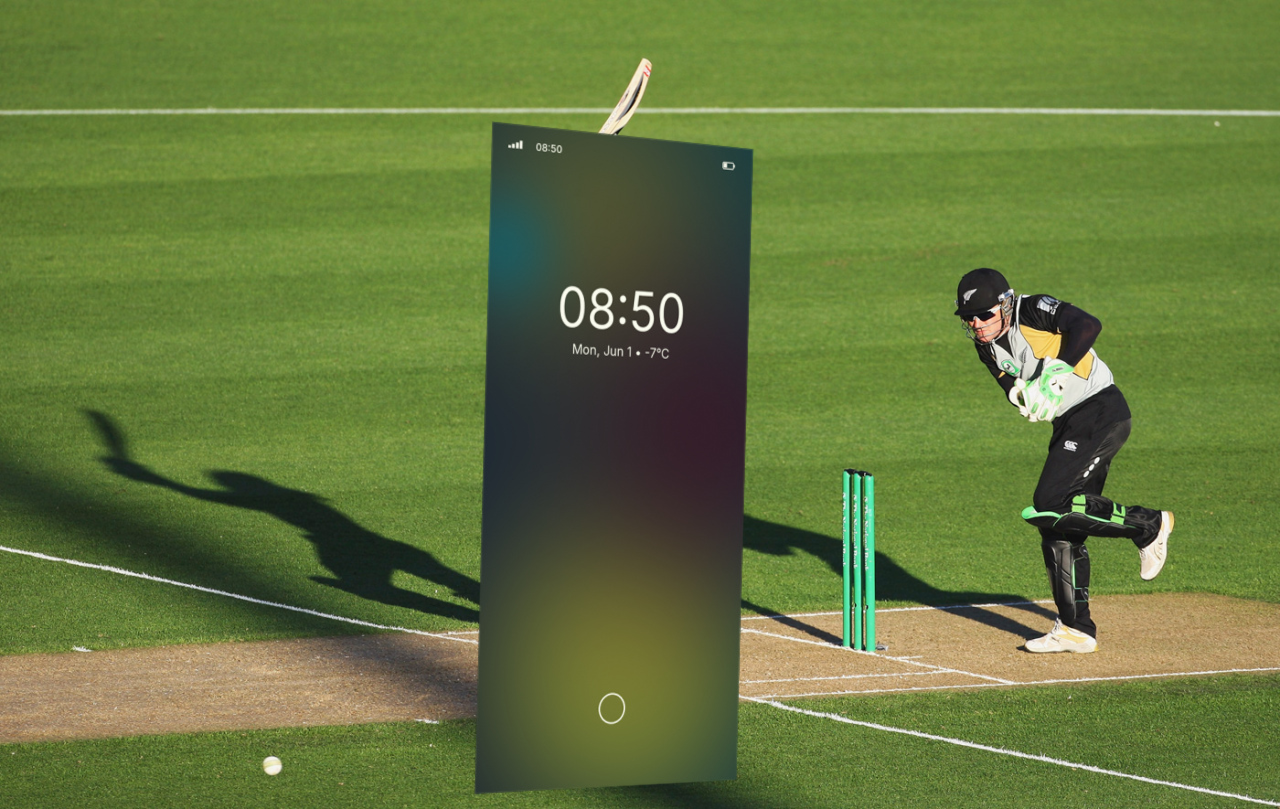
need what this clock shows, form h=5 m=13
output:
h=8 m=50
